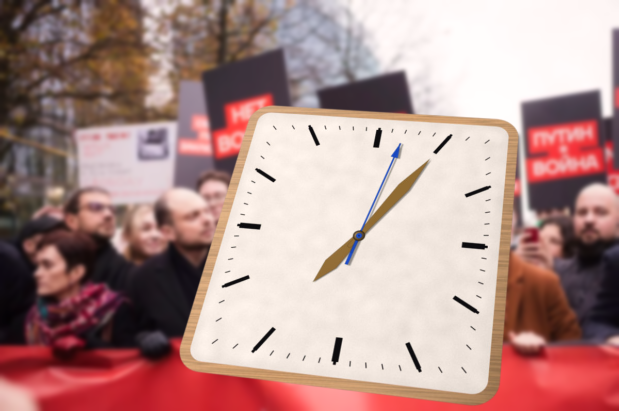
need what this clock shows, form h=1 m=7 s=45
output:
h=7 m=5 s=2
